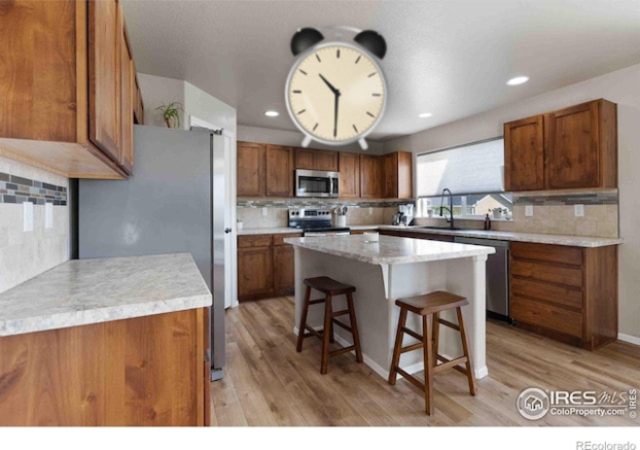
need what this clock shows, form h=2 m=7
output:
h=10 m=30
